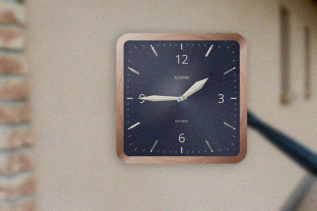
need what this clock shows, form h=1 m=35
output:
h=1 m=45
